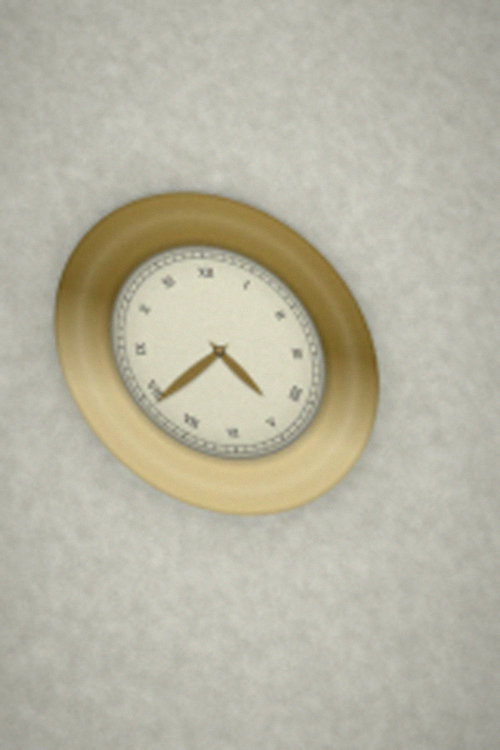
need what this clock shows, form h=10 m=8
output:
h=4 m=39
